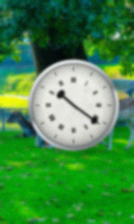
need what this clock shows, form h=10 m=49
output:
h=10 m=21
